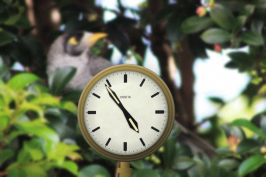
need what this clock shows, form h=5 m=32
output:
h=4 m=54
